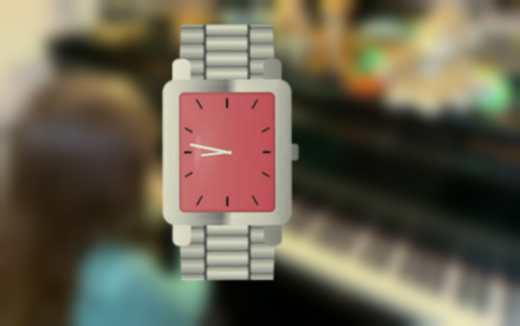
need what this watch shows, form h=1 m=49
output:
h=8 m=47
